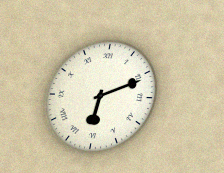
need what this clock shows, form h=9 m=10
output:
h=6 m=11
